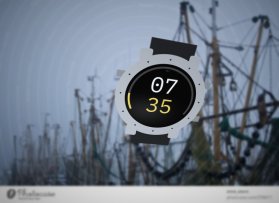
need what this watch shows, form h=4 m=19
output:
h=7 m=35
